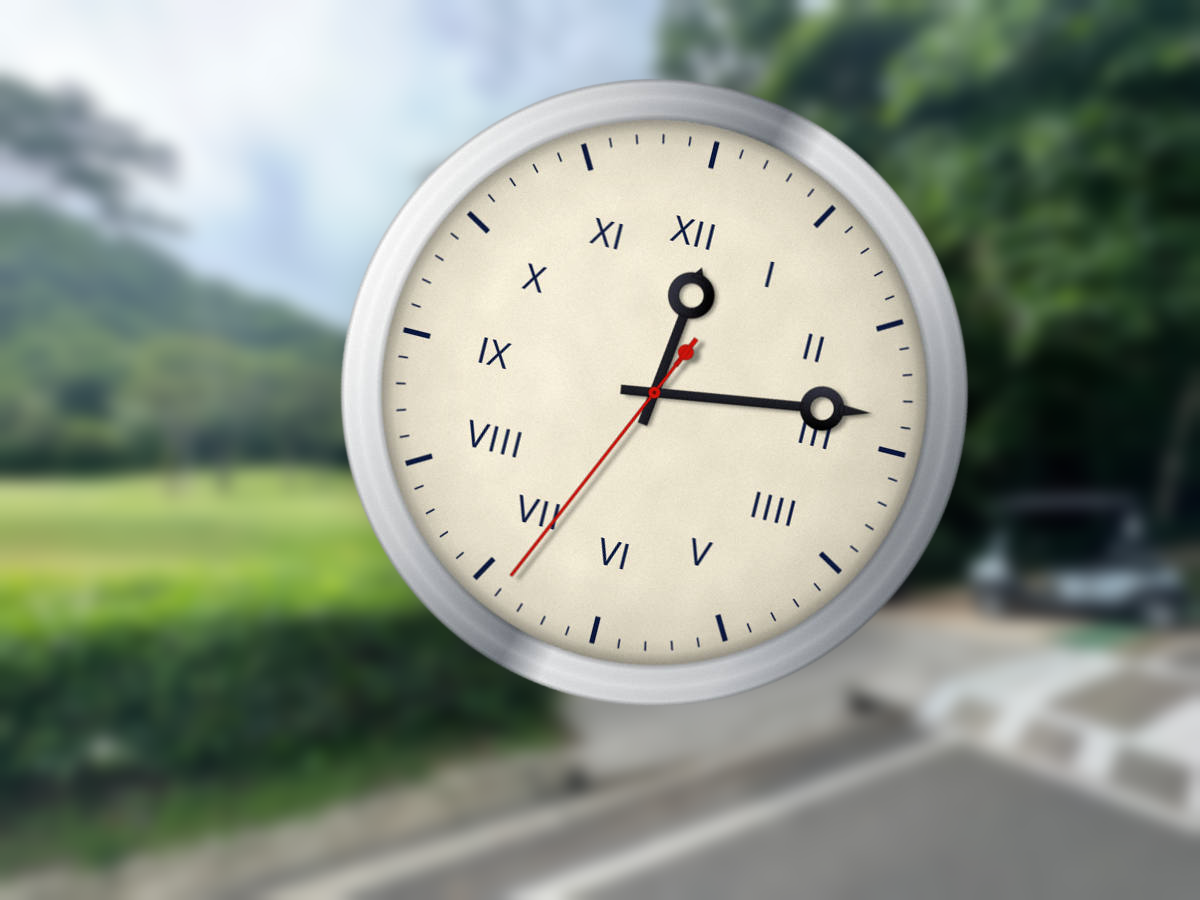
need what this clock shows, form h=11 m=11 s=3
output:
h=12 m=13 s=34
